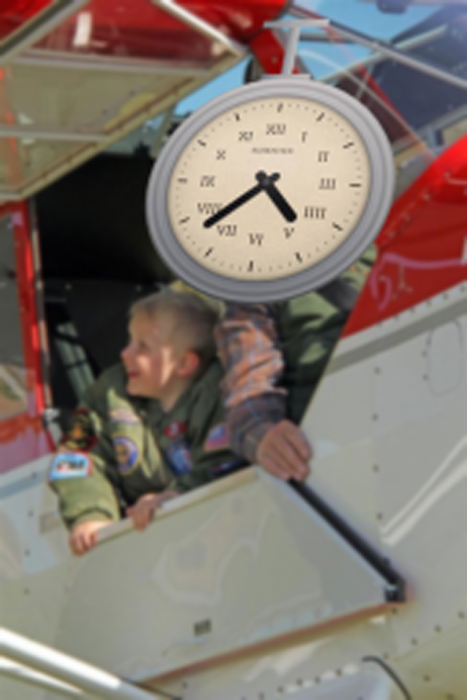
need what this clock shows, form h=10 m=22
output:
h=4 m=38
